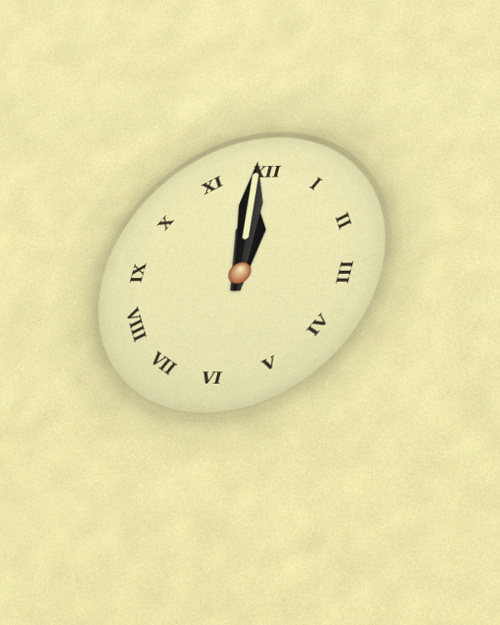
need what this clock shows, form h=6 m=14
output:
h=11 m=59
